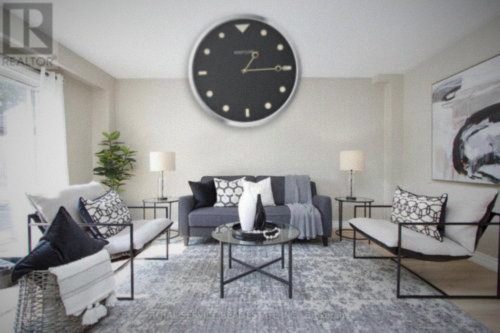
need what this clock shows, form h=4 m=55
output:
h=1 m=15
